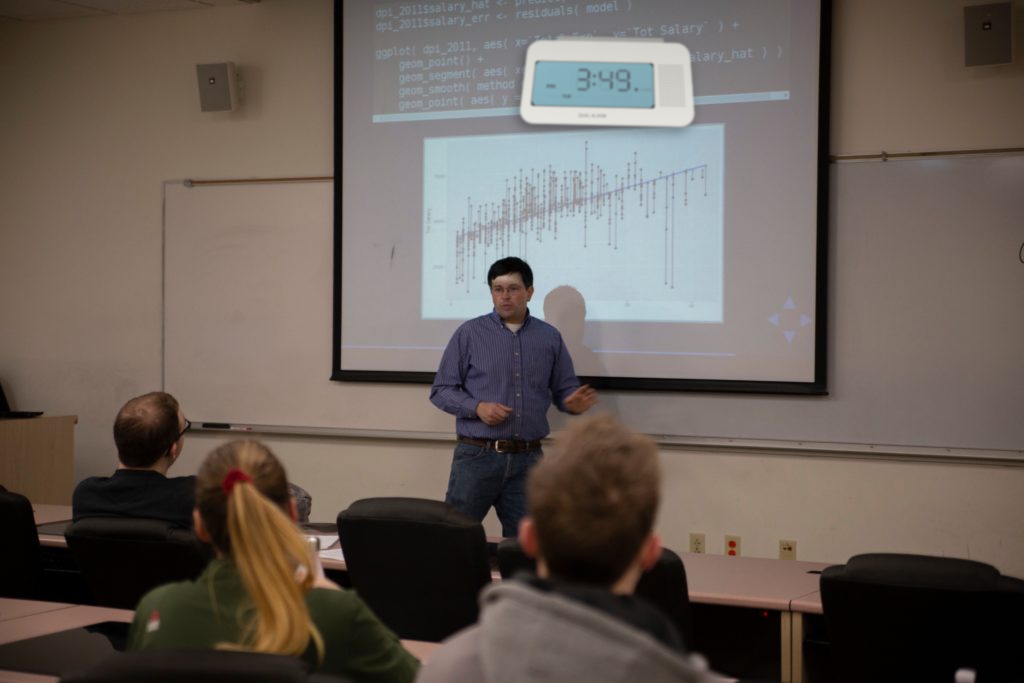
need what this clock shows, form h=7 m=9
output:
h=3 m=49
